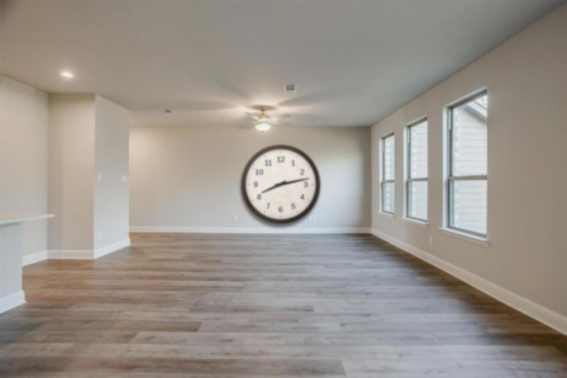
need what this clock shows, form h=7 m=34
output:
h=8 m=13
